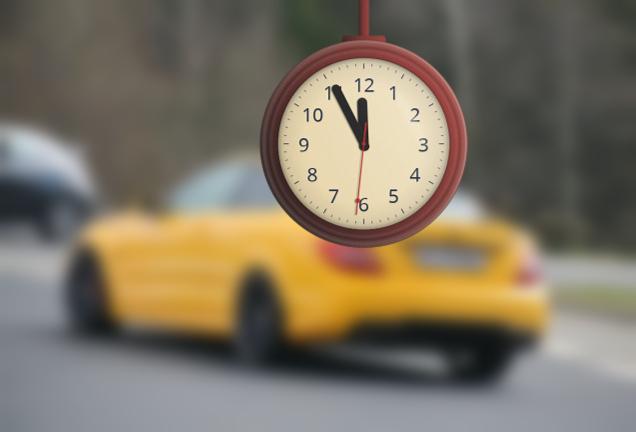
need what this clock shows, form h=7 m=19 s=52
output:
h=11 m=55 s=31
